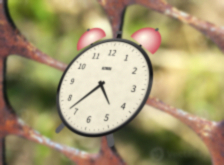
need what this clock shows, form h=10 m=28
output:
h=4 m=37
